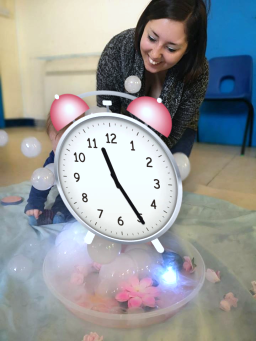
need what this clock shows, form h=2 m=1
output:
h=11 m=25
